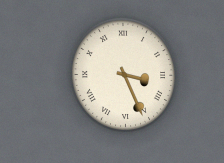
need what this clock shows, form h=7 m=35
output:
h=3 m=26
